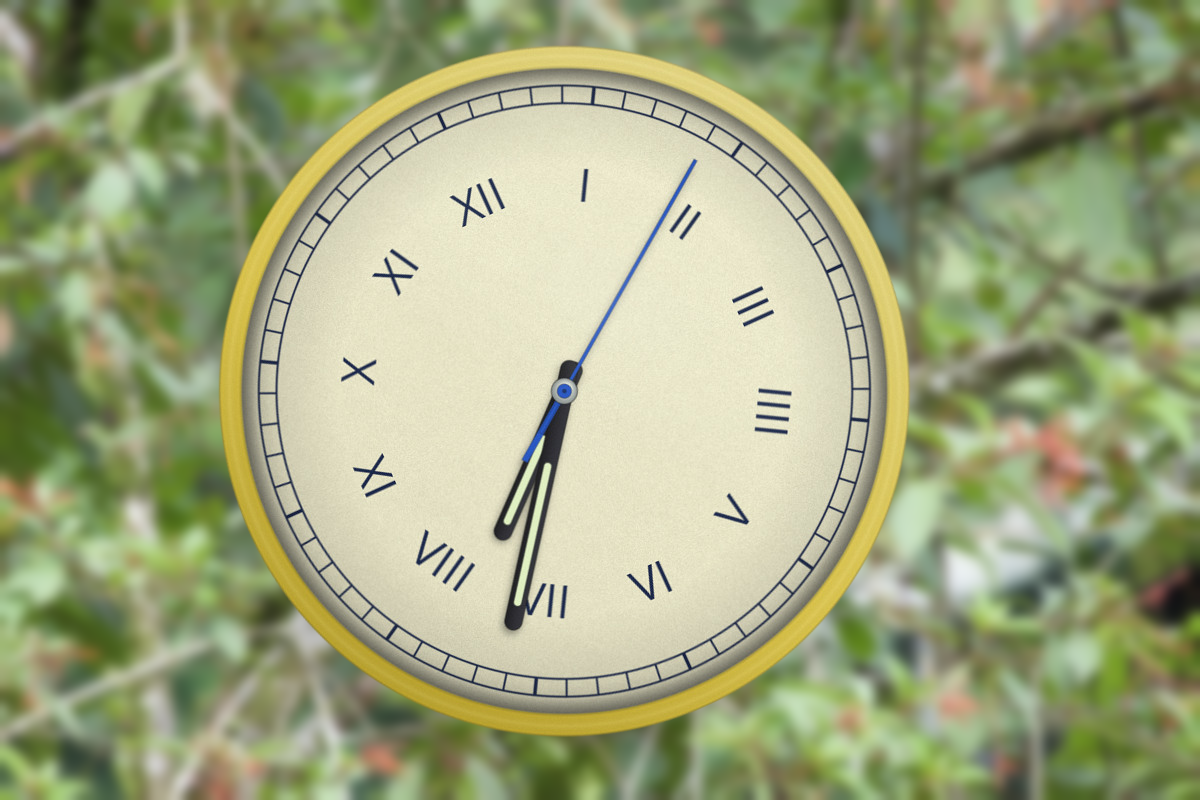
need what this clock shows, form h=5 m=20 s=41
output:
h=7 m=36 s=9
